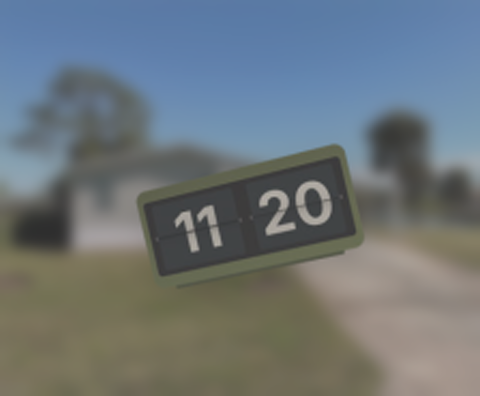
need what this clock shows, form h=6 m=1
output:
h=11 m=20
